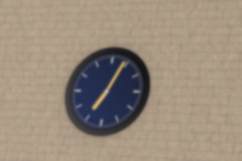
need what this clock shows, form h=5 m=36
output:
h=7 m=4
